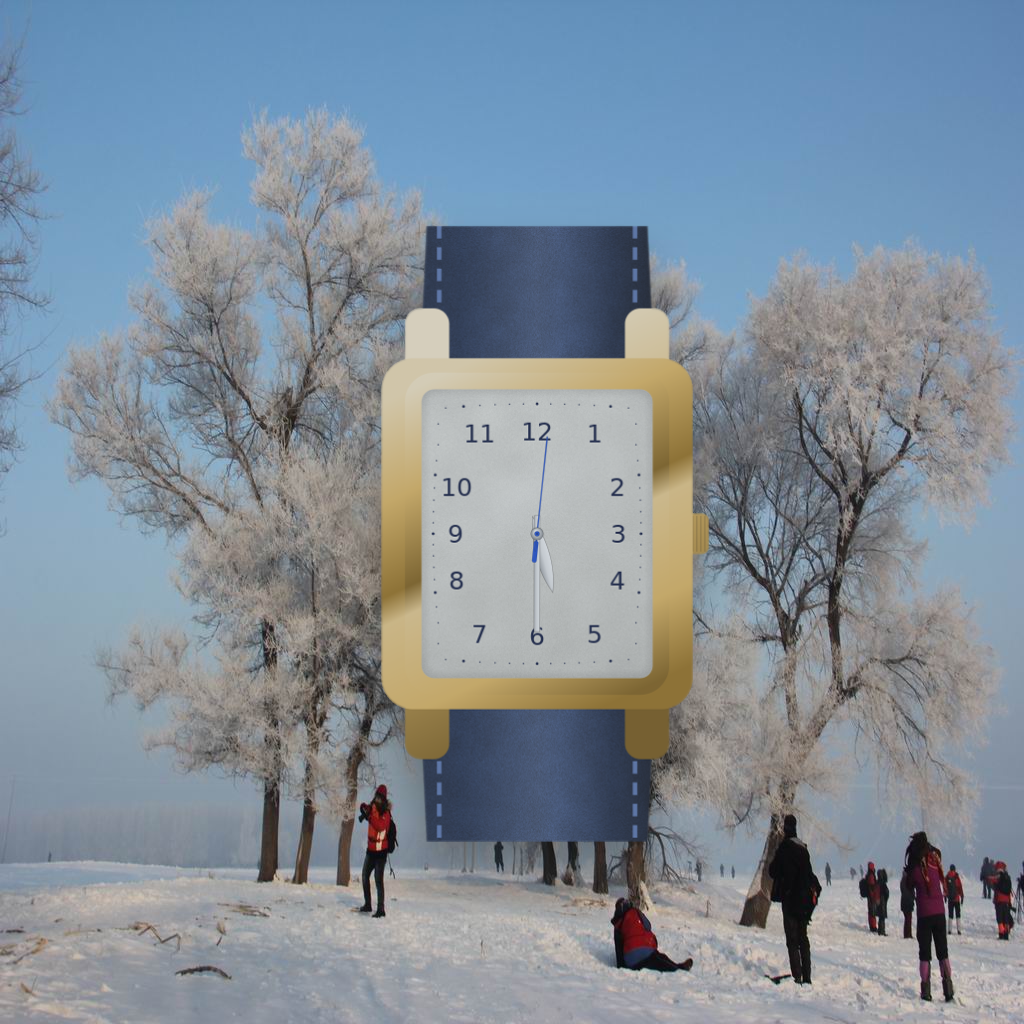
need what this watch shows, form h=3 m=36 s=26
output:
h=5 m=30 s=1
